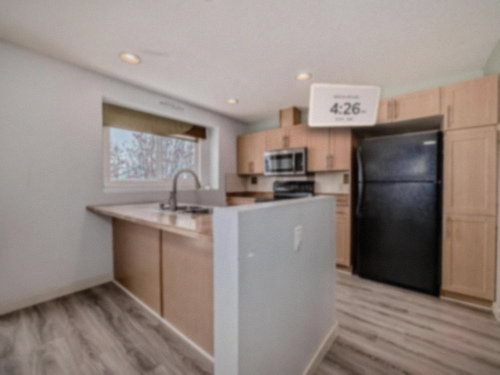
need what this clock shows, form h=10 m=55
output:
h=4 m=26
